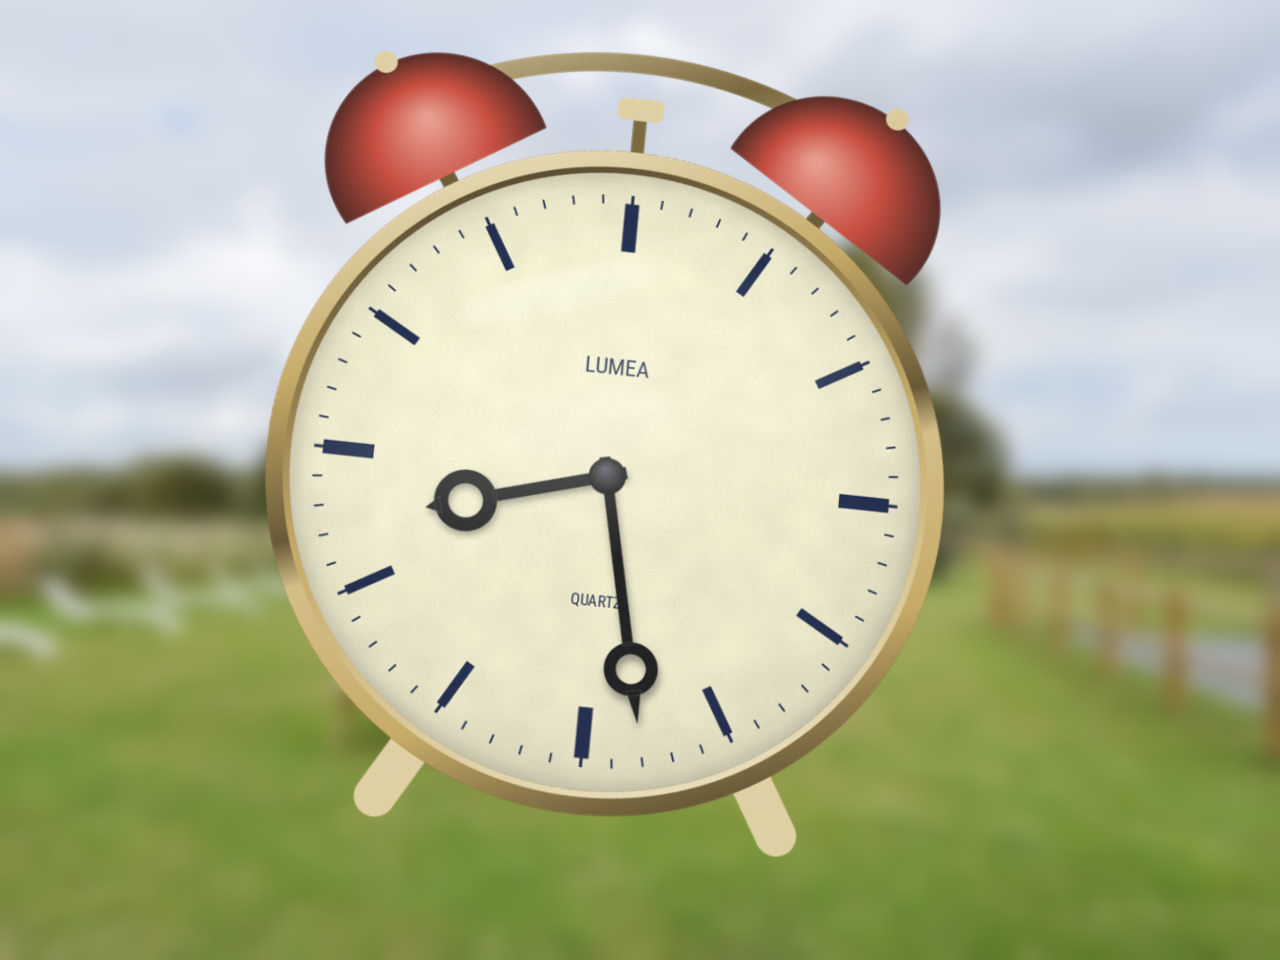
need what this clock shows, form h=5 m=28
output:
h=8 m=28
